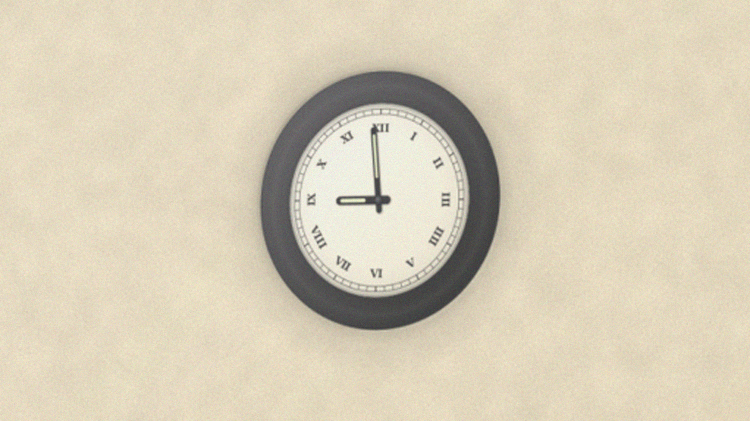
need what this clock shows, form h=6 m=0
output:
h=8 m=59
